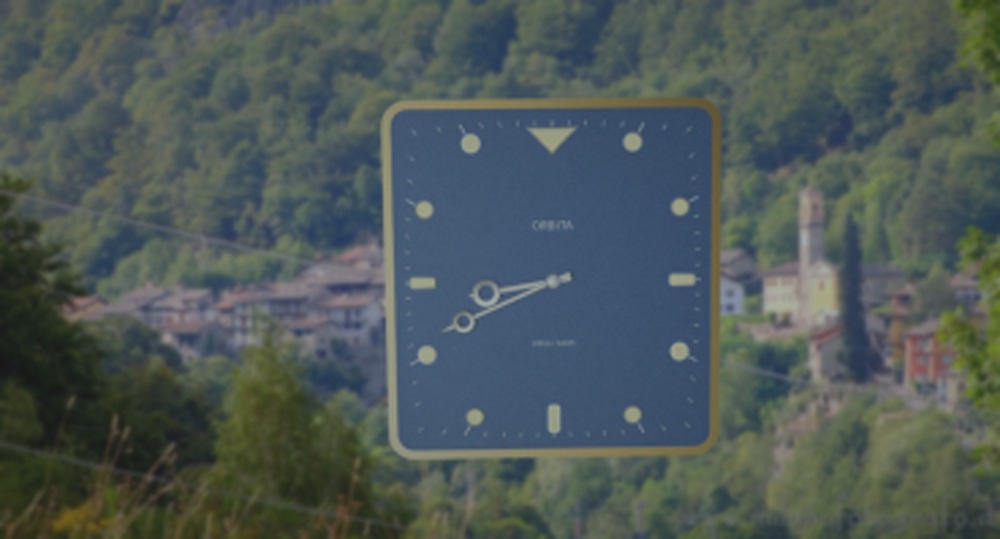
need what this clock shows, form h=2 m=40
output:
h=8 m=41
